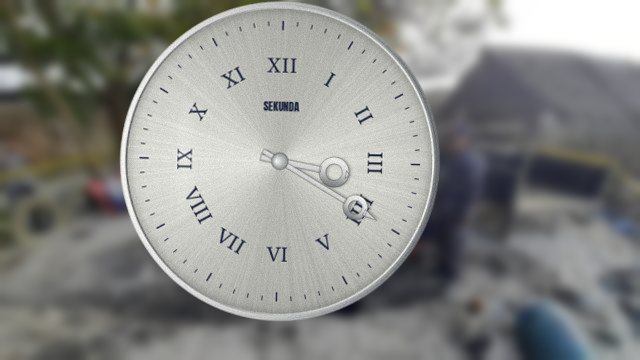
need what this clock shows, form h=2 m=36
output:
h=3 m=20
